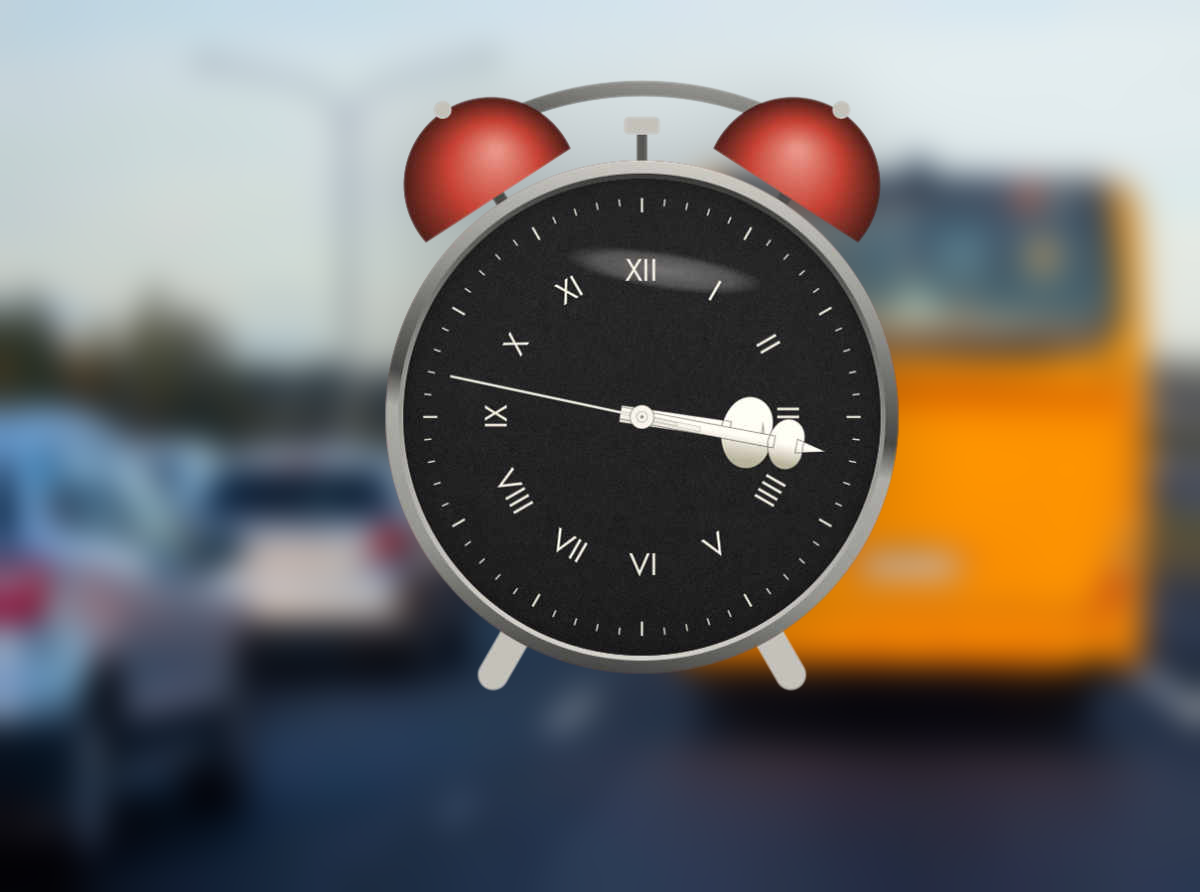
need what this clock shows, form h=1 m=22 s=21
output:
h=3 m=16 s=47
